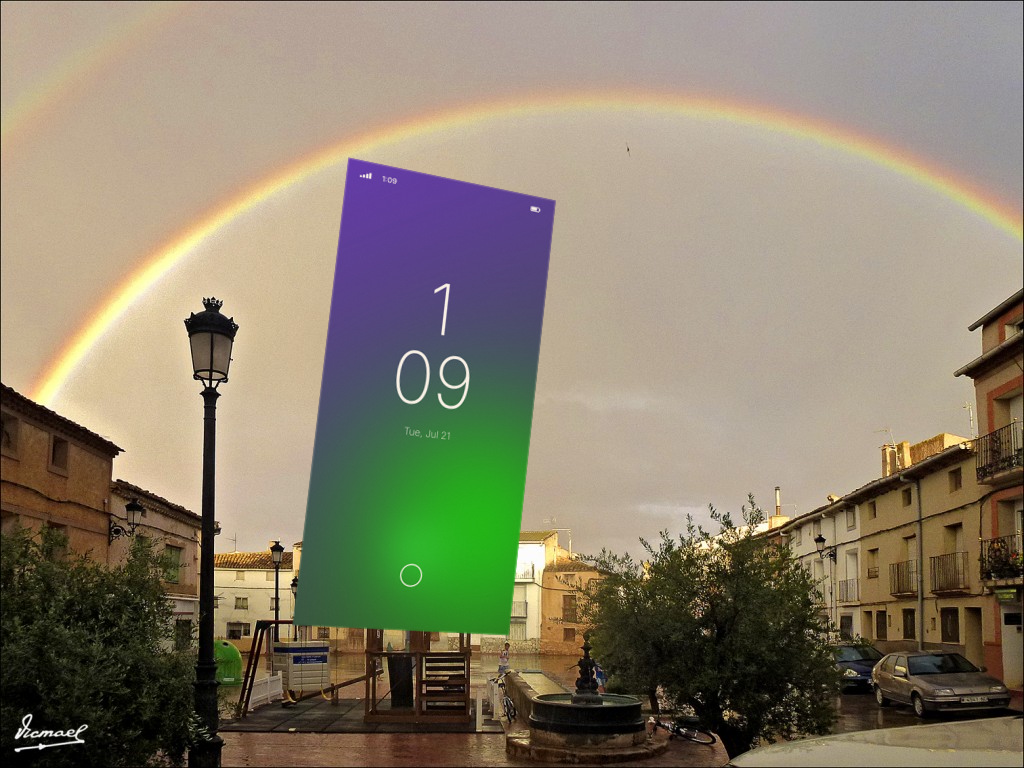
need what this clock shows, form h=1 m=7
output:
h=1 m=9
